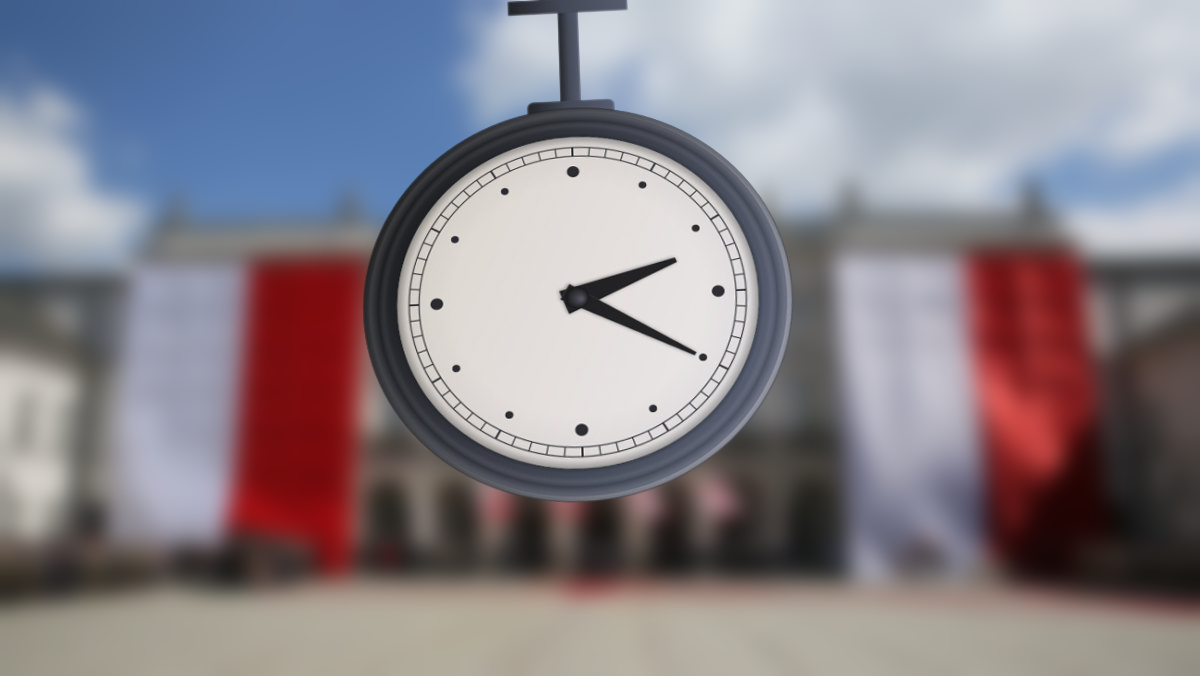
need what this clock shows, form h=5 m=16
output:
h=2 m=20
